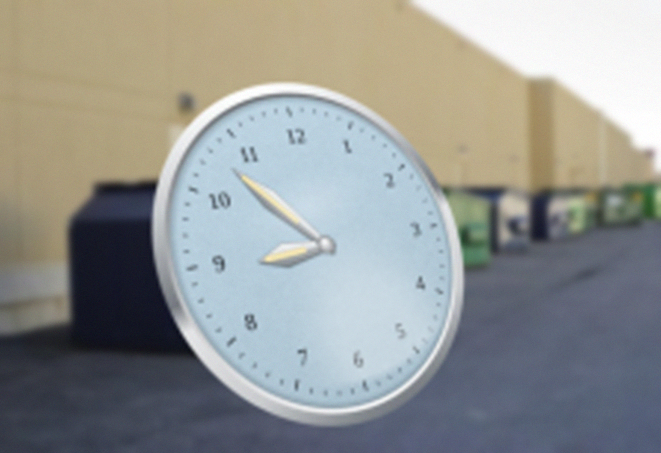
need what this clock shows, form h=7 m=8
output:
h=8 m=53
